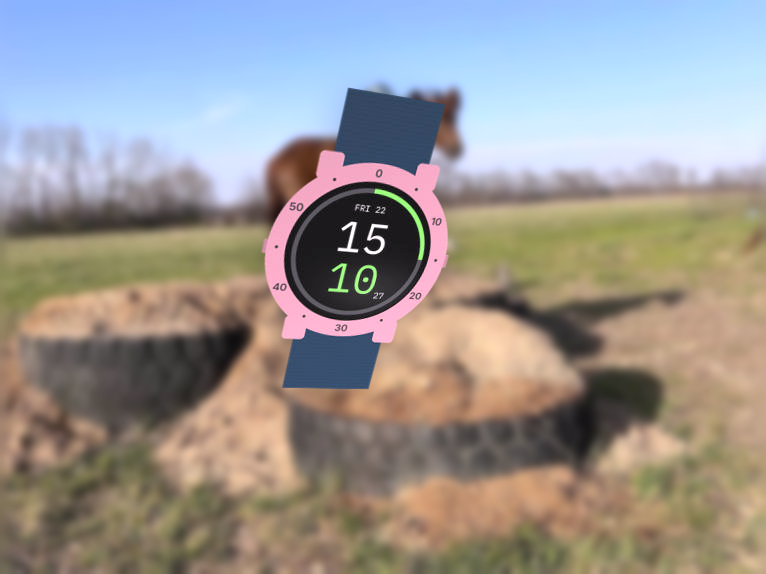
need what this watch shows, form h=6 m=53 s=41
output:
h=15 m=10 s=27
